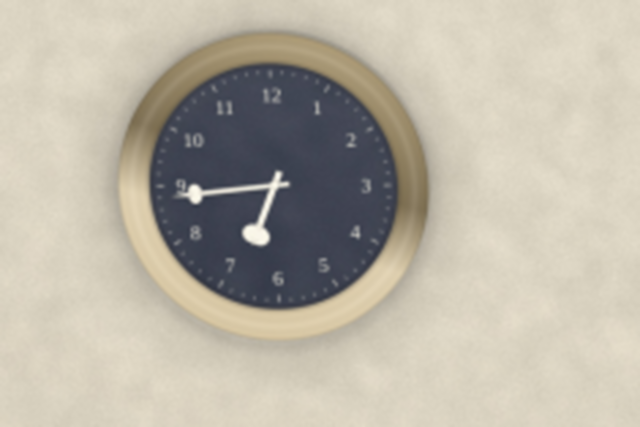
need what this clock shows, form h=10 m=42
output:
h=6 m=44
